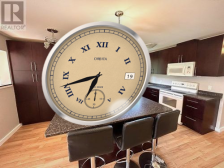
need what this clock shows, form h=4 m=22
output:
h=6 m=42
